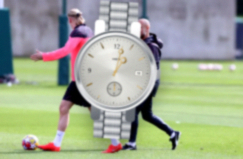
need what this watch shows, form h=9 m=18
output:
h=1 m=2
